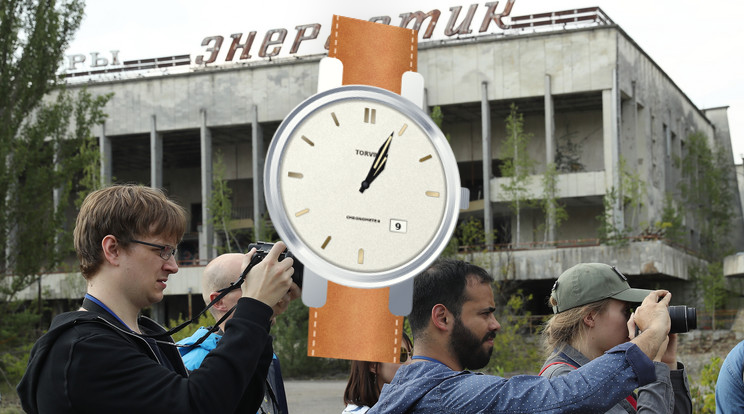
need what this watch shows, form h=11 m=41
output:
h=1 m=4
